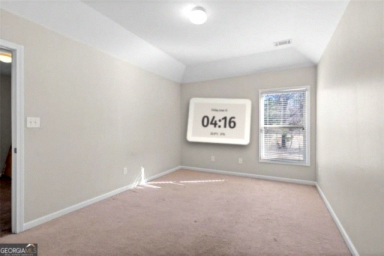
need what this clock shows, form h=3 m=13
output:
h=4 m=16
